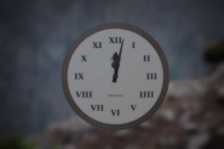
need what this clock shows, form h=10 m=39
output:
h=12 m=2
